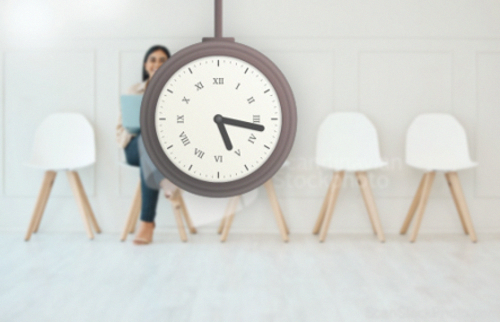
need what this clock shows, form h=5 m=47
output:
h=5 m=17
